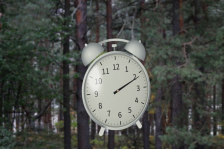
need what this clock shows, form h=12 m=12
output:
h=2 m=11
